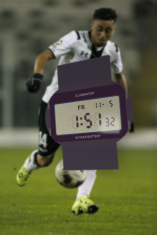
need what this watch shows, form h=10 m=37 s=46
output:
h=1 m=51 s=32
